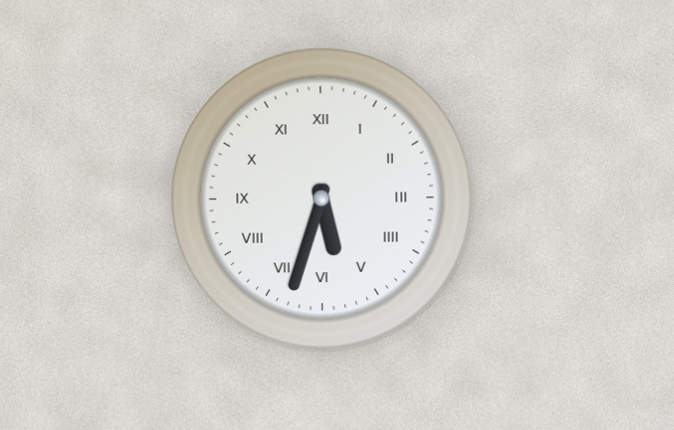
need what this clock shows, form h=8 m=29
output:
h=5 m=33
